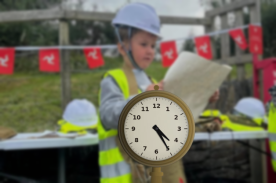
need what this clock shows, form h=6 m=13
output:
h=4 m=25
